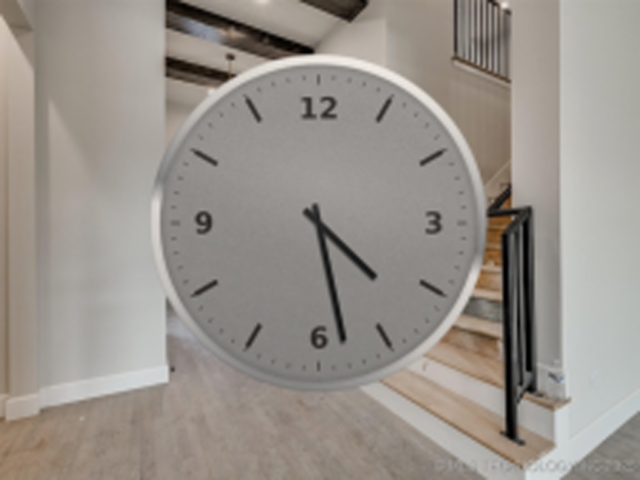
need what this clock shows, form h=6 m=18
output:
h=4 m=28
